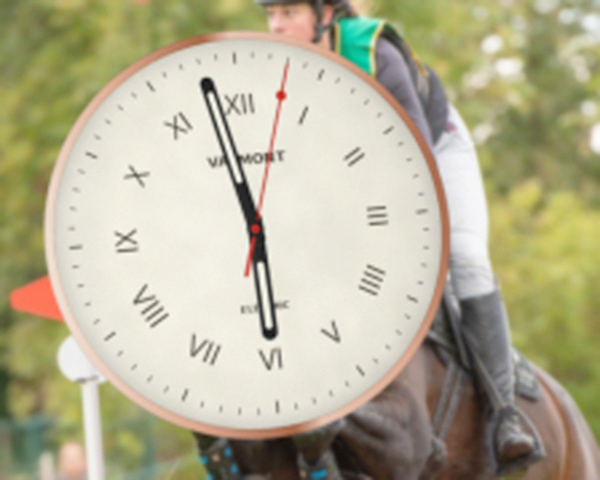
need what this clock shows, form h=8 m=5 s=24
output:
h=5 m=58 s=3
